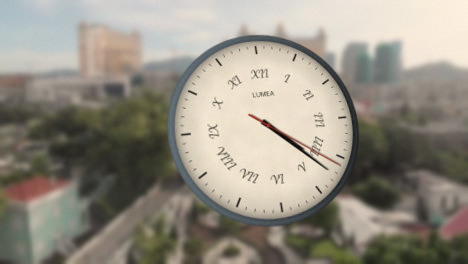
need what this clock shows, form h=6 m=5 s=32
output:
h=4 m=22 s=21
